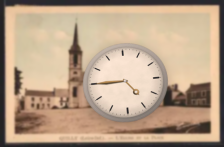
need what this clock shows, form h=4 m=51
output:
h=4 m=45
